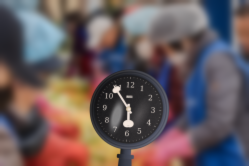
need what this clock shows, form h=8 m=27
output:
h=5 m=54
